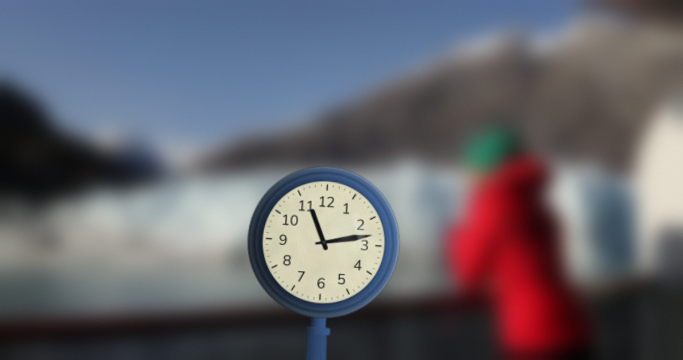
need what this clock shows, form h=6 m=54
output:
h=11 m=13
